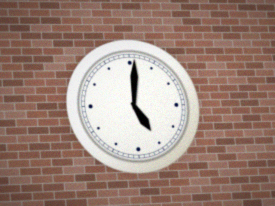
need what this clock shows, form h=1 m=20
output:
h=5 m=1
